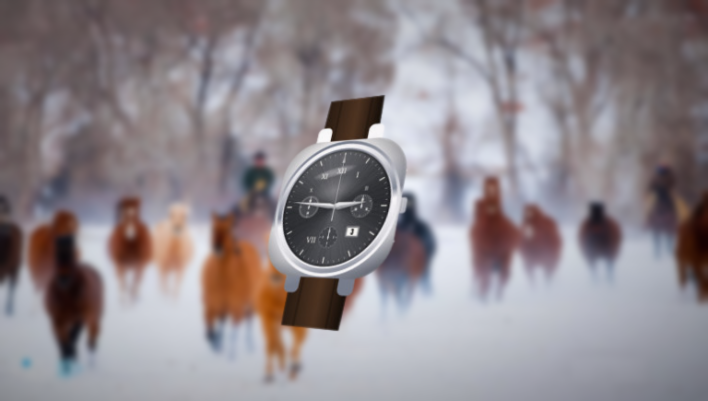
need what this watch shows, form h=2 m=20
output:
h=2 m=46
